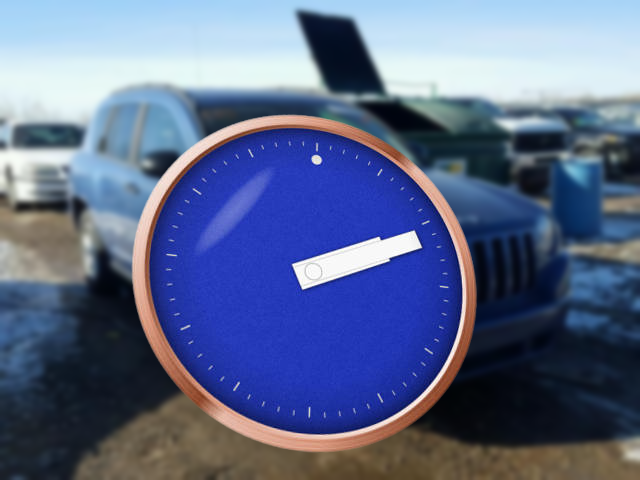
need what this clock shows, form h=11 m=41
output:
h=2 m=11
